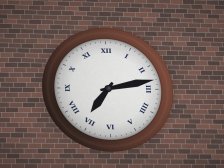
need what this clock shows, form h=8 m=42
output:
h=7 m=13
